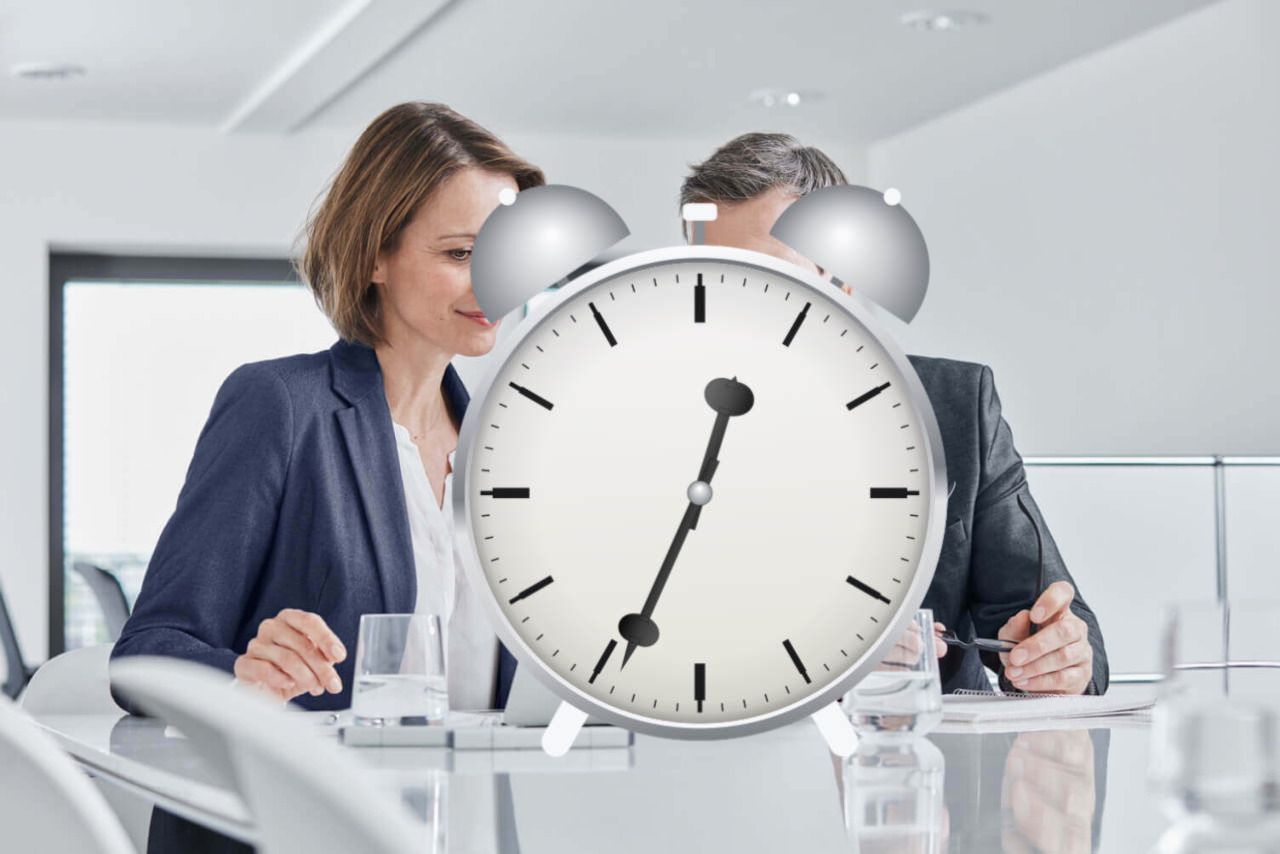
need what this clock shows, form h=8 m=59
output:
h=12 m=34
